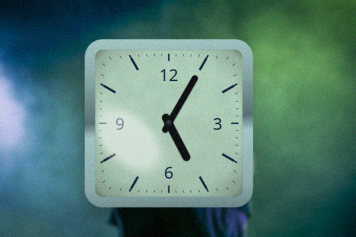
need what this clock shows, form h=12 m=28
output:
h=5 m=5
